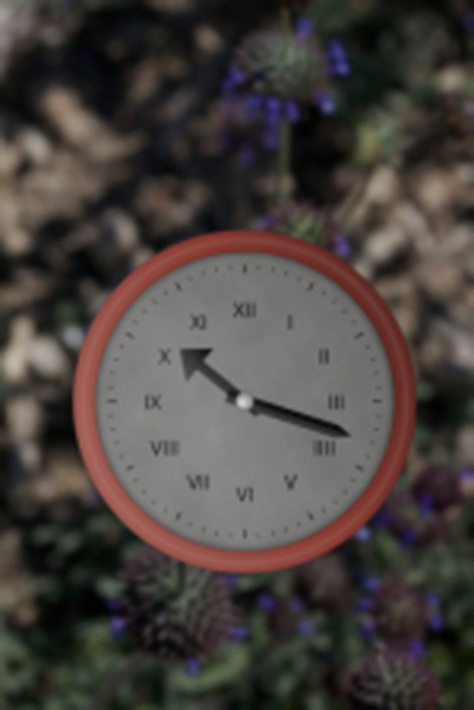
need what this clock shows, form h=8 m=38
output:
h=10 m=18
